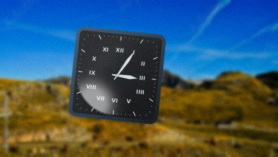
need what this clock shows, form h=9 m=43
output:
h=3 m=5
